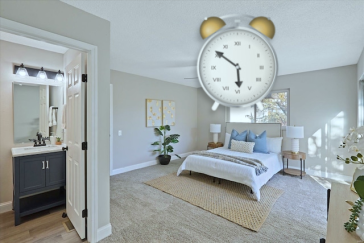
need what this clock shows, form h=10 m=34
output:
h=5 m=51
